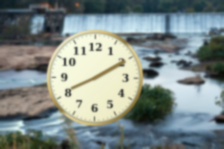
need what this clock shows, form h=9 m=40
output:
h=8 m=10
